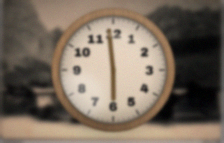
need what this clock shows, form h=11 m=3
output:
h=5 m=59
